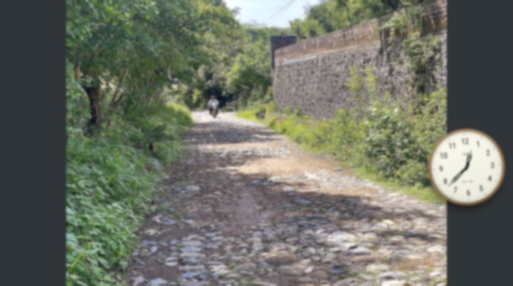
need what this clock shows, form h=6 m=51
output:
h=12 m=38
